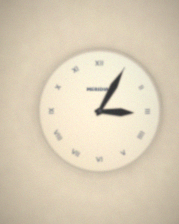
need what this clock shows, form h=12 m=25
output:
h=3 m=5
